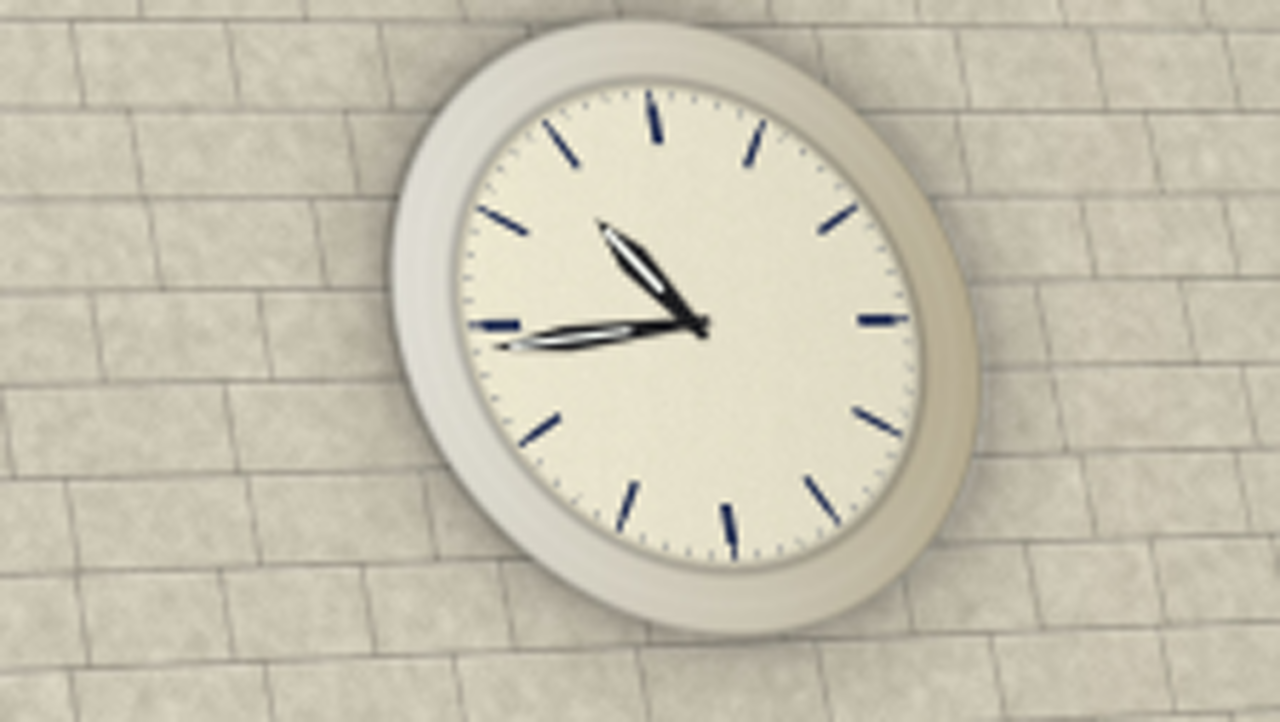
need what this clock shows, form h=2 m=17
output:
h=10 m=44
